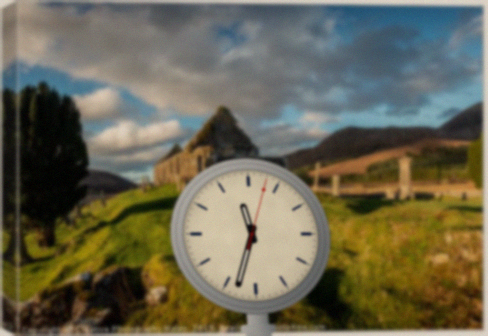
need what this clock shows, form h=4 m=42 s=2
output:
h=11 m=33 s=3
